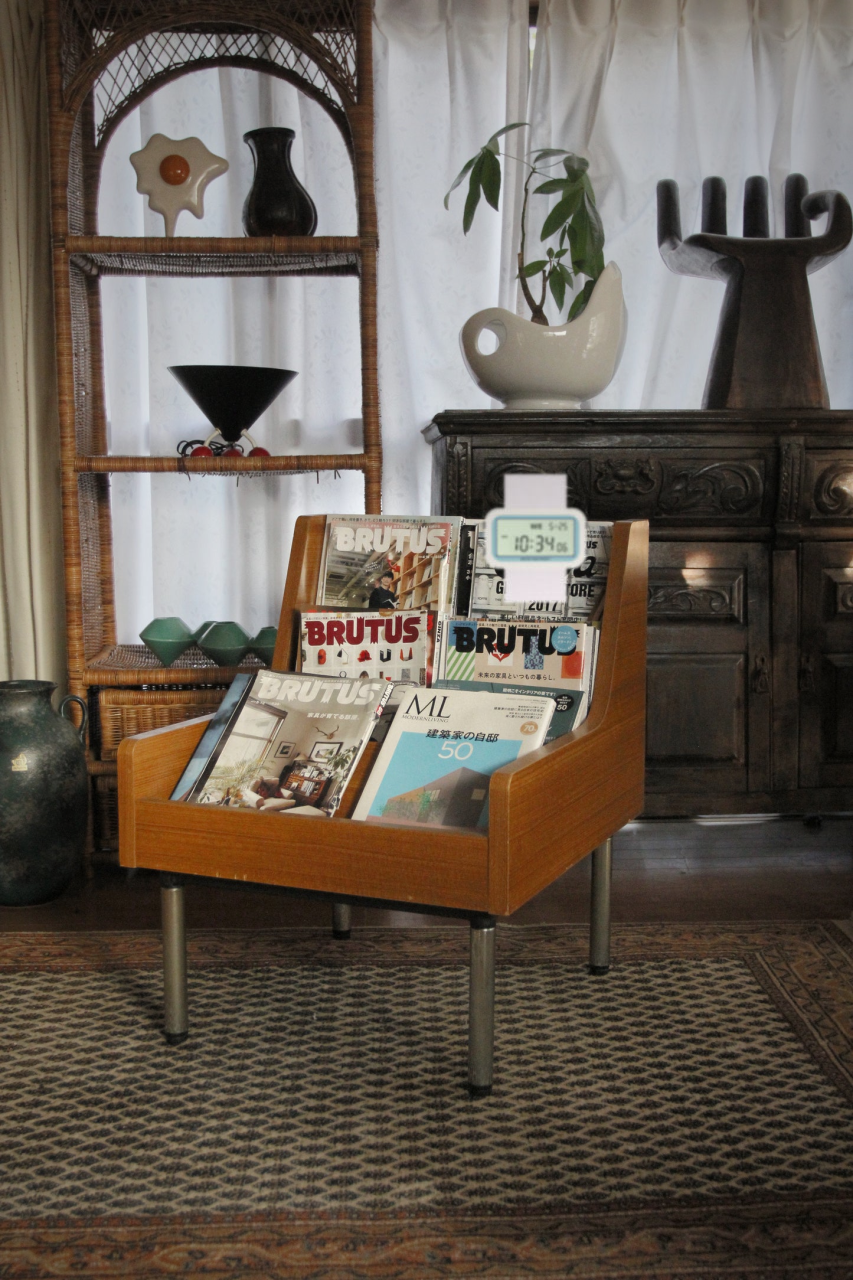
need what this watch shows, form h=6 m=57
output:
h=10 m=34
